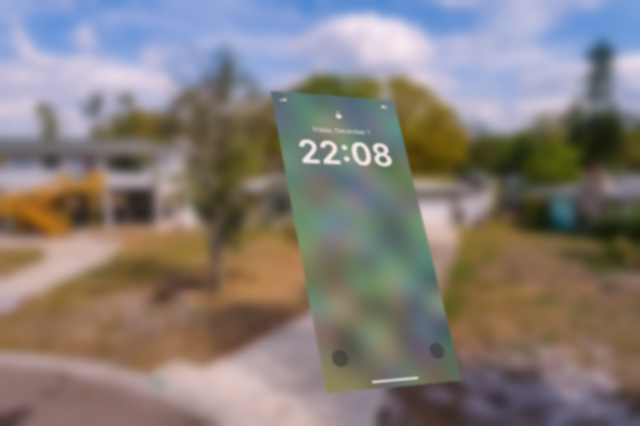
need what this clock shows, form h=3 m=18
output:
h=22 m=8
